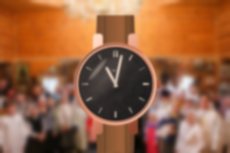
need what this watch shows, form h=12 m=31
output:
h=11 m=2
